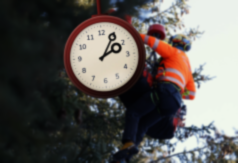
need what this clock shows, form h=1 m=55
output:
h=2 m=5
